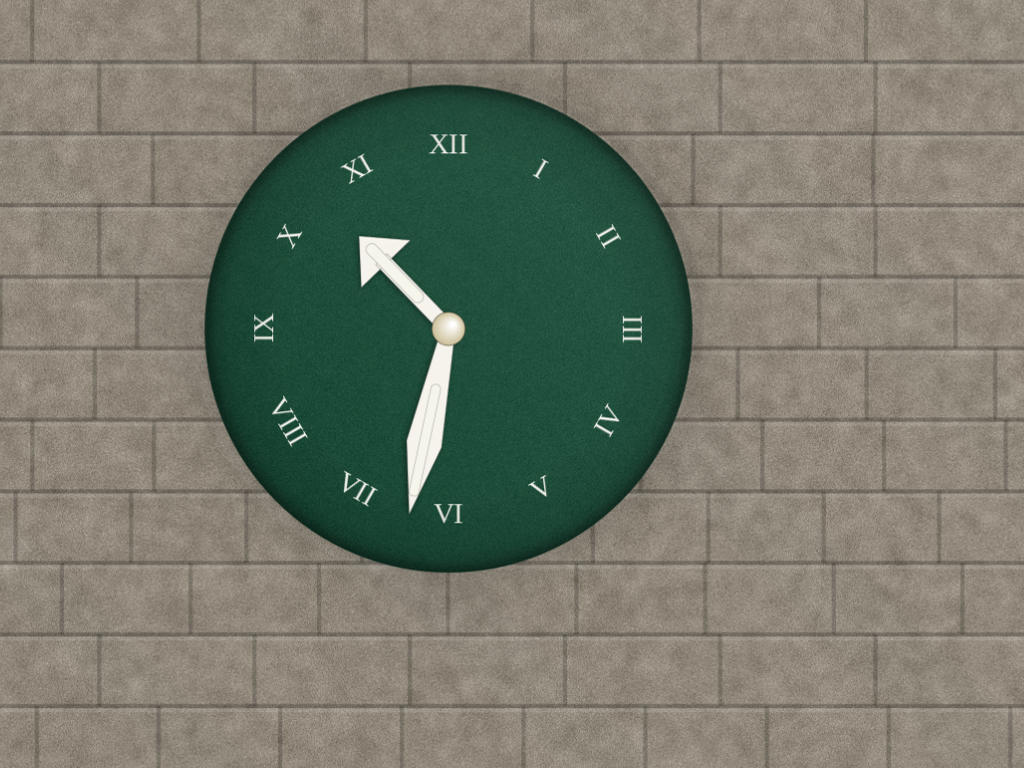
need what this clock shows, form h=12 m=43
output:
h=10 m=32
